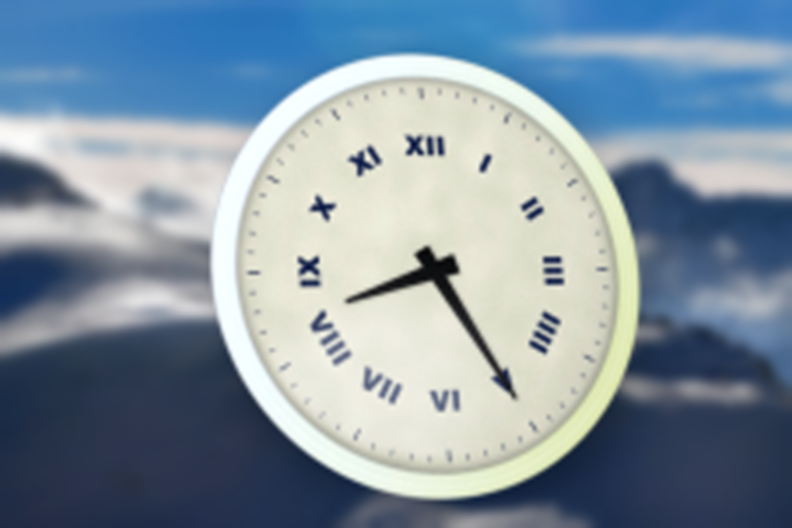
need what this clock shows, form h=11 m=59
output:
h=8 m=25
